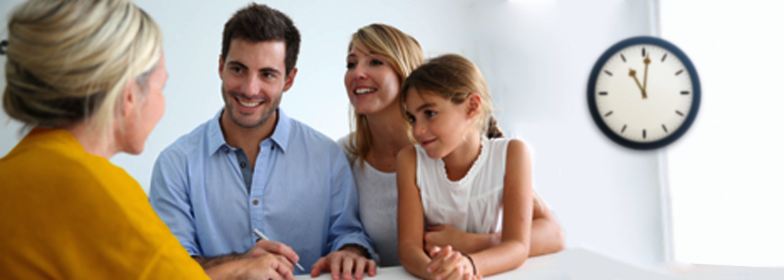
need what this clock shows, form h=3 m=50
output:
h=11 m=1
